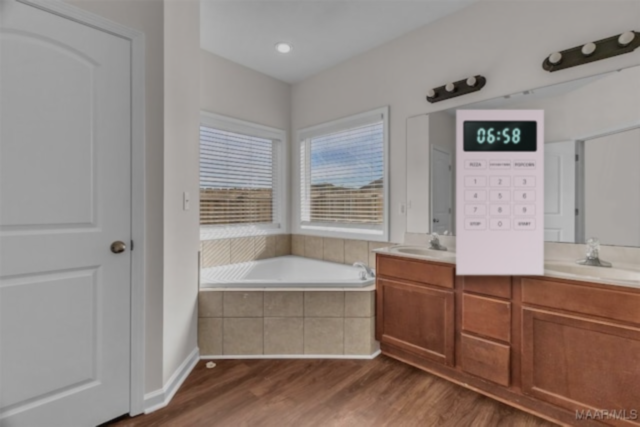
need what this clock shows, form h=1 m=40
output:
h=6 m=58
